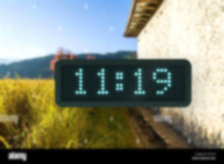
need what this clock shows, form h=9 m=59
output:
h=11 m=19
